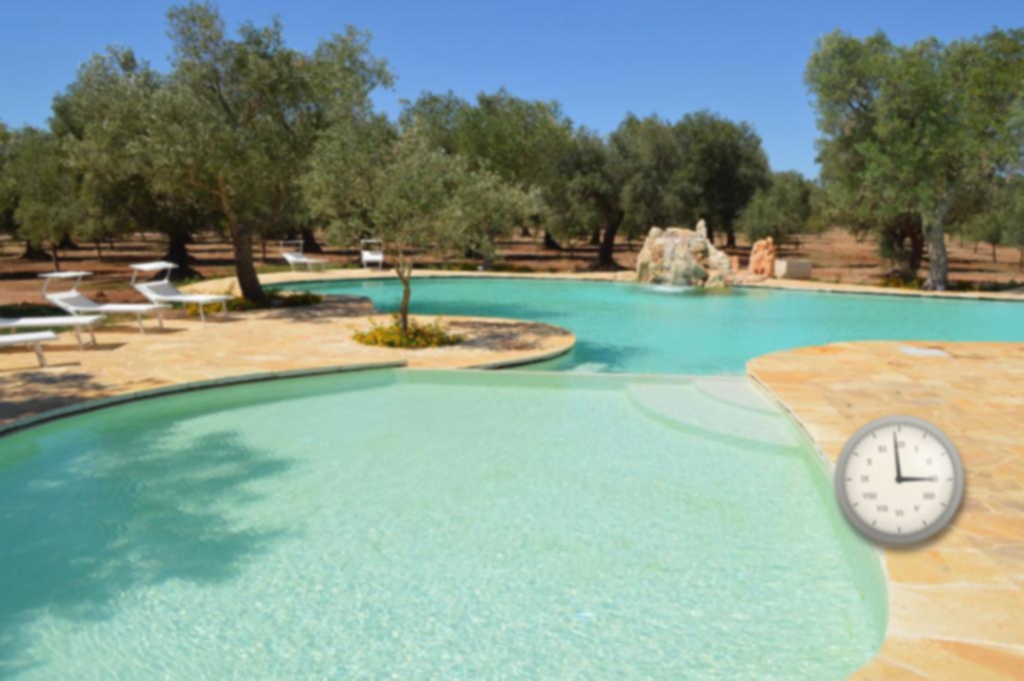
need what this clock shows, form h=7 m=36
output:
h=2 m=59
